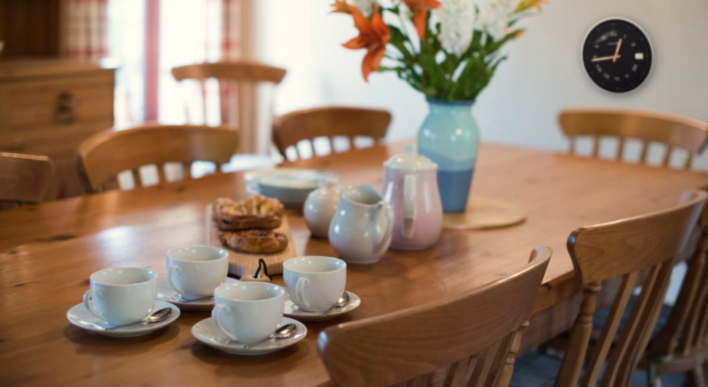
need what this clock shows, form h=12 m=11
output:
h=12 m=44
